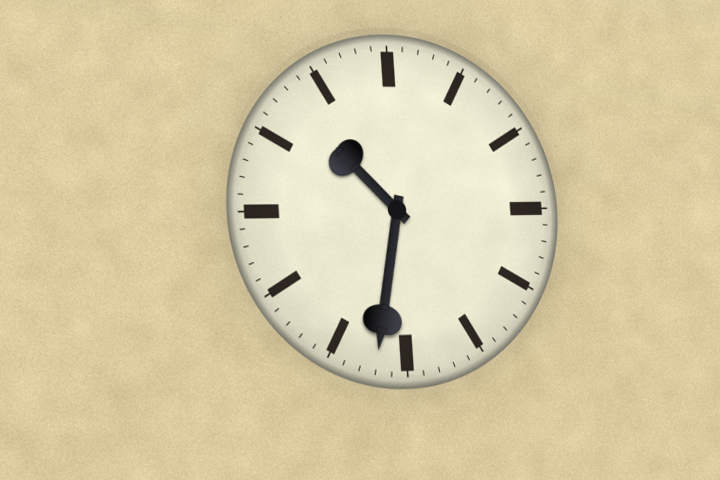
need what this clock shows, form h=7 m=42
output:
h=10 m=32
